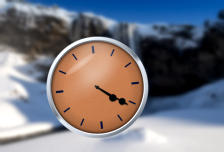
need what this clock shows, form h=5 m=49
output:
h=4 m=21
